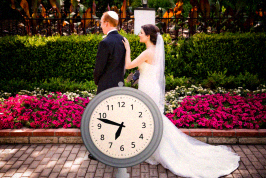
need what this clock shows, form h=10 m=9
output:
h=6 m=48
